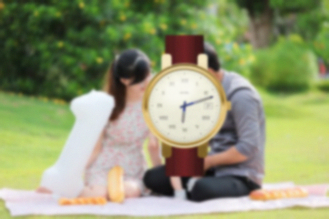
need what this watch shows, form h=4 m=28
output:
h=6 m=12
